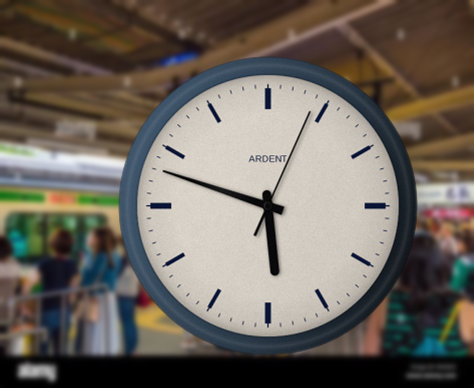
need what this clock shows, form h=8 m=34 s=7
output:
h=5 m=48 s=4
